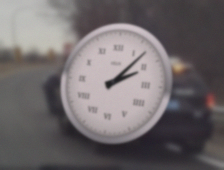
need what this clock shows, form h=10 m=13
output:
h=2 m=7
